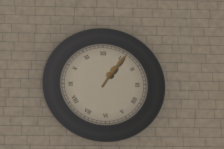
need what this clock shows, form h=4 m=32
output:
h=1 m=6
